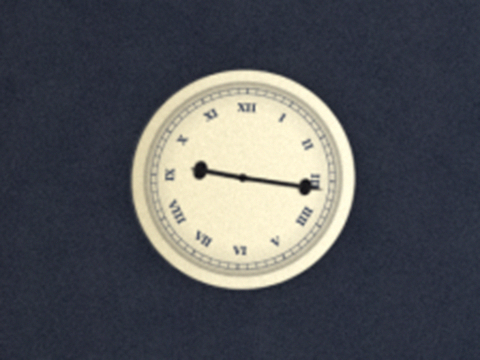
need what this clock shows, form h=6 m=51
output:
h=9 m=16
